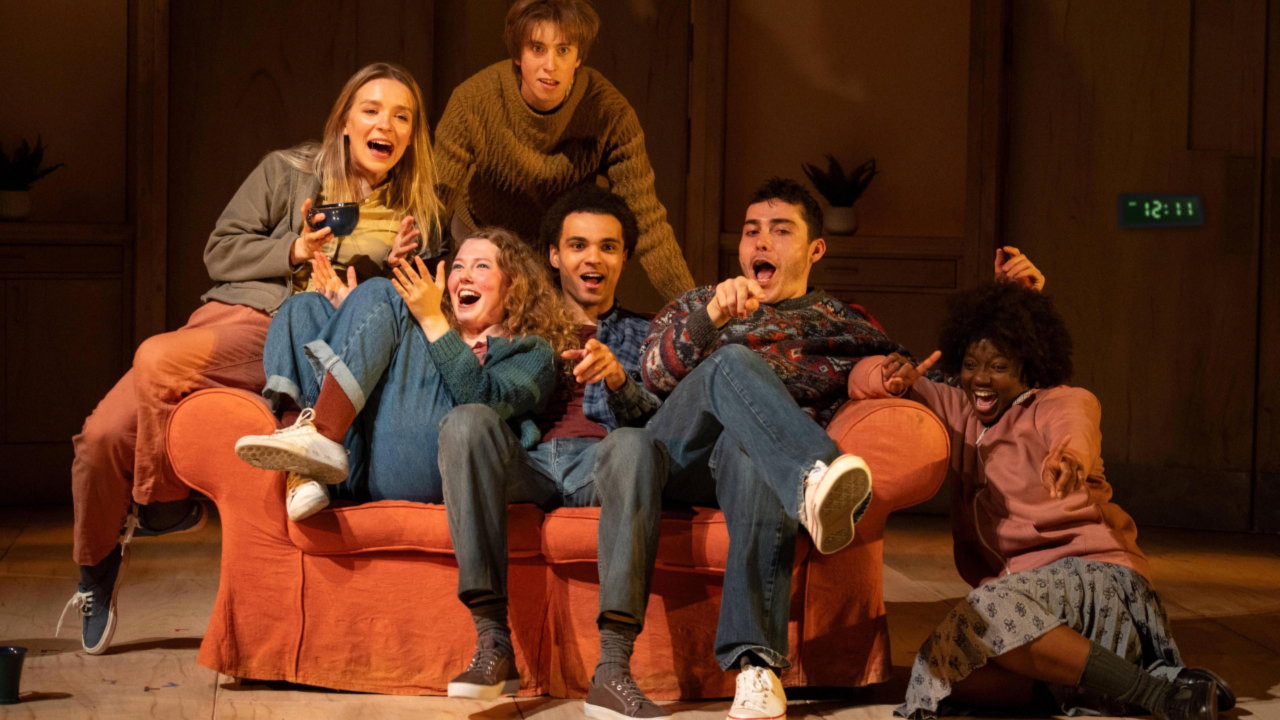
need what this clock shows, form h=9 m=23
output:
h=12 m=11
